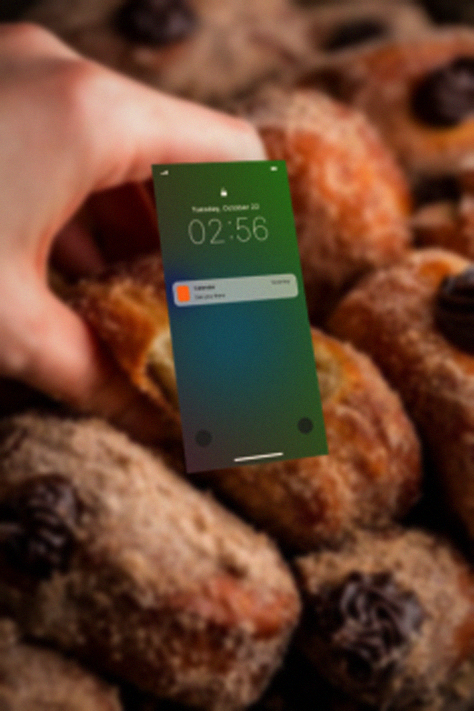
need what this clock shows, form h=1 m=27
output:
h=2 m=56
